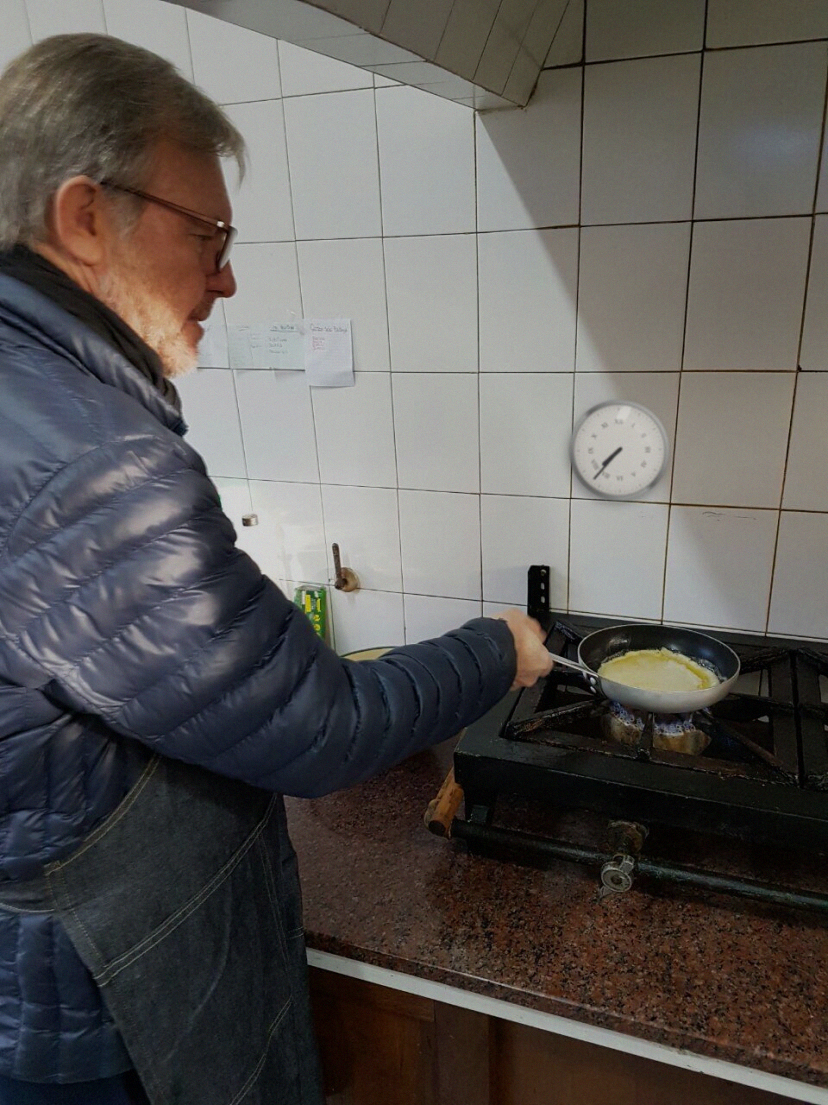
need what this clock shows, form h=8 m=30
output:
h=7 m=37
